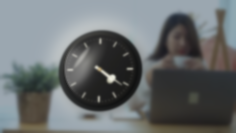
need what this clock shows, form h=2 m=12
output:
h=4 m=21
